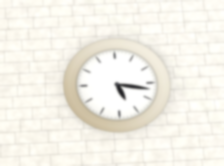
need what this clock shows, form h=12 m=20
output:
h=5 m=17
